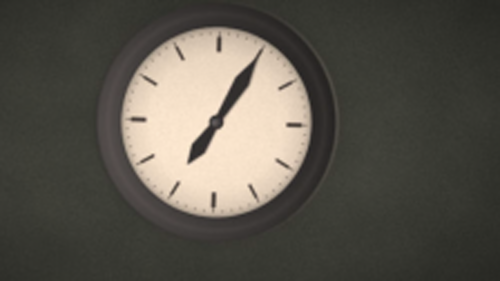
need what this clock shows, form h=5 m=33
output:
h=7 m=5
